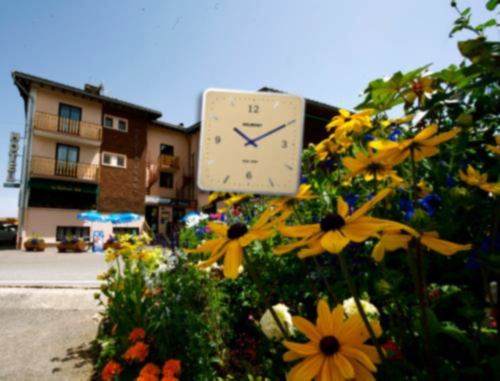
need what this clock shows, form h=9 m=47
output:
h=10 m=10
